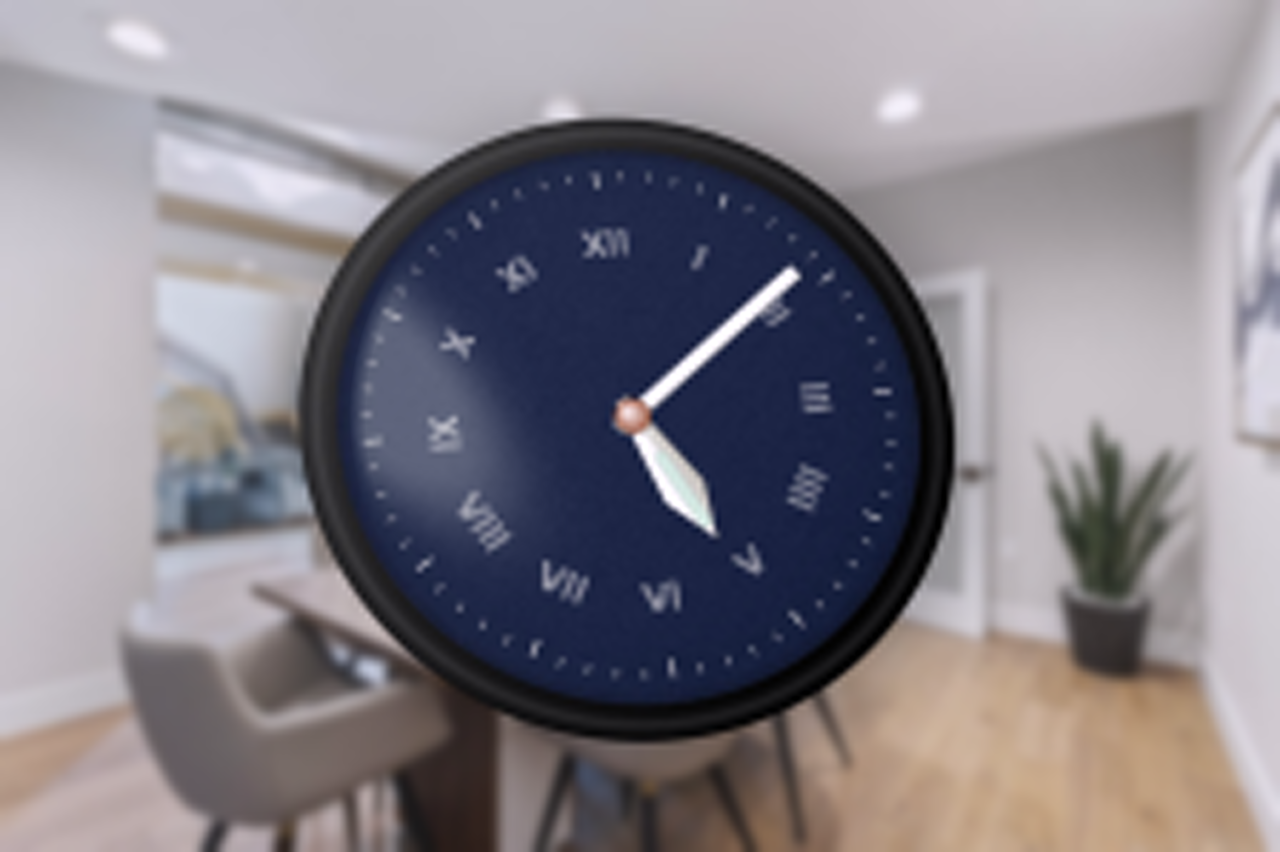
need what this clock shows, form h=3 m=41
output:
h=5 m=9
